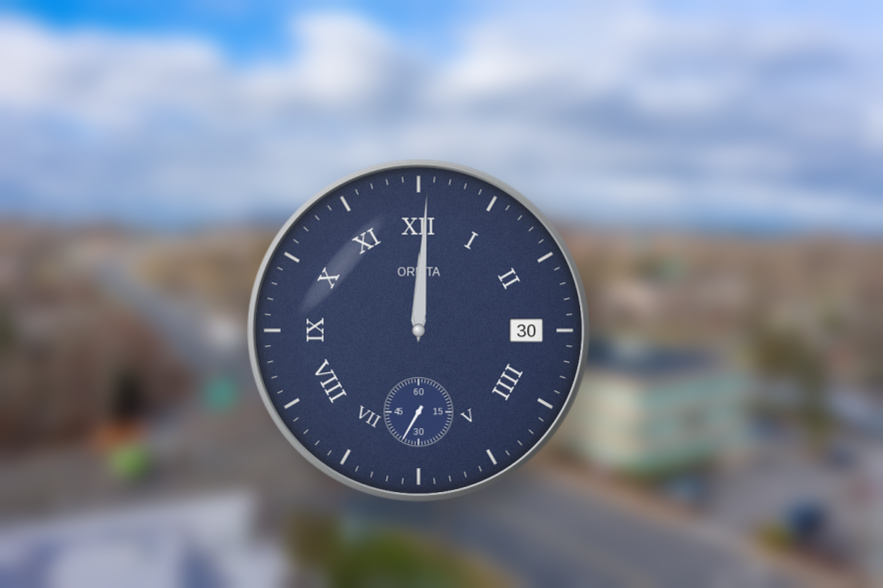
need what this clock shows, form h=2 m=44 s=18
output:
h=12 m=0 s=35
